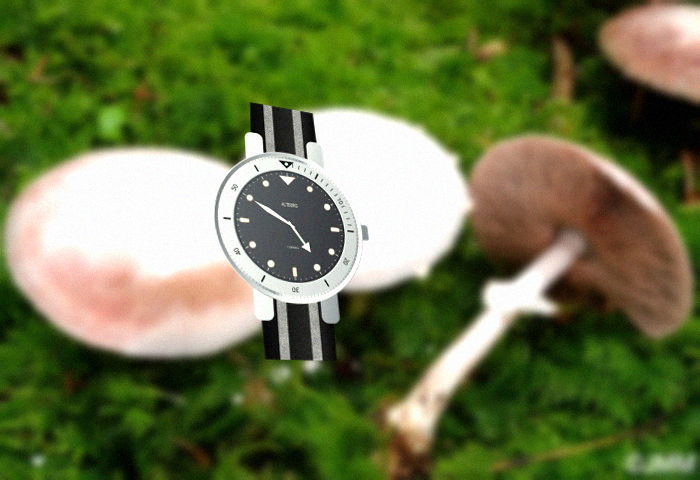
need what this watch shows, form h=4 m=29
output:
h=4 m=50
